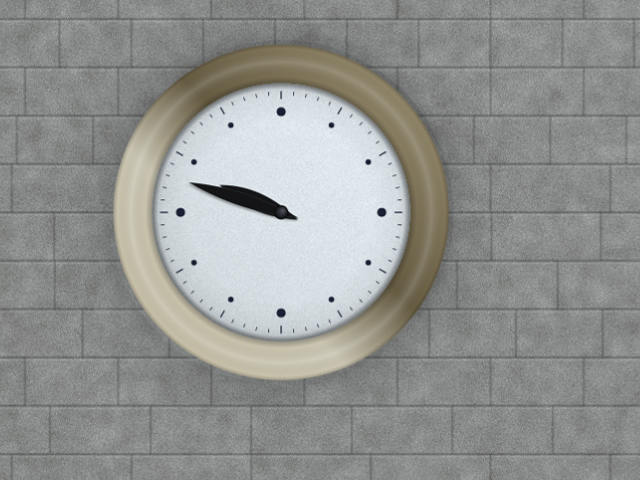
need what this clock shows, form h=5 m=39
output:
h=9 m=48
